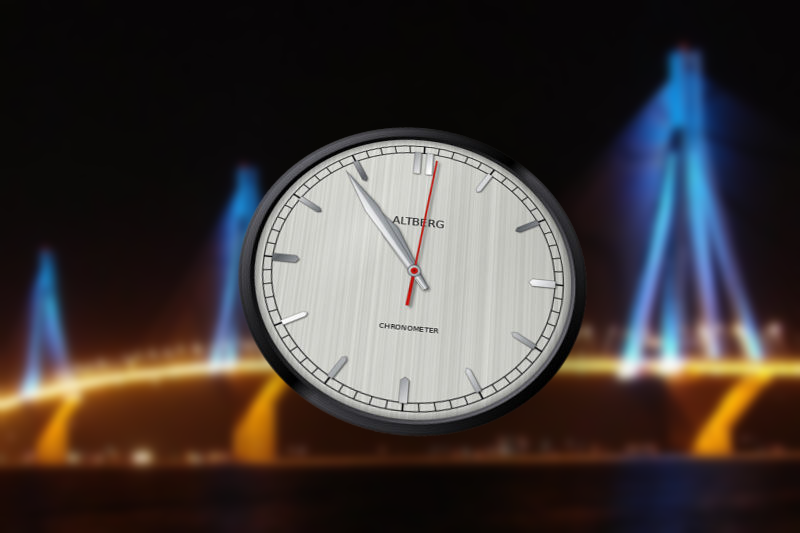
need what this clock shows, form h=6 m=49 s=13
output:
h=10 m=54 s=1
